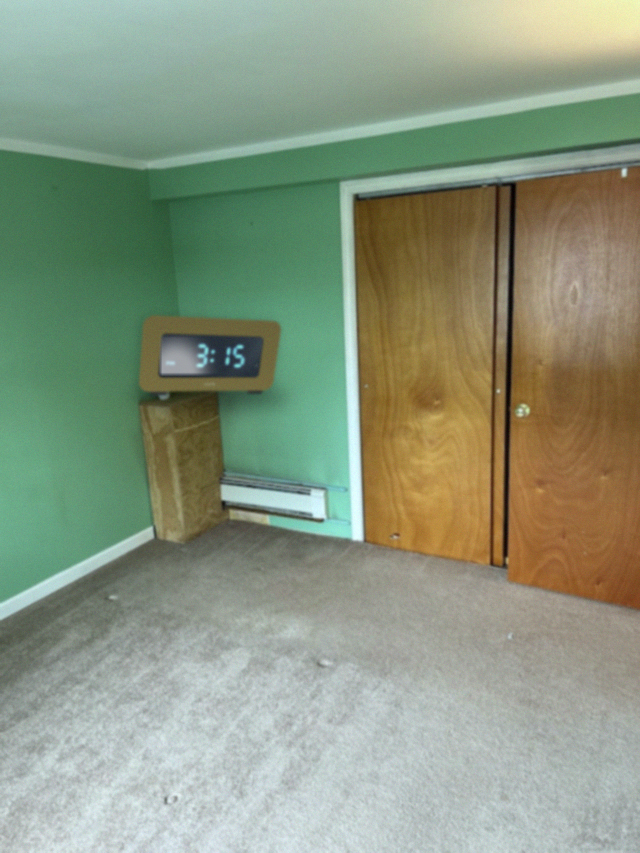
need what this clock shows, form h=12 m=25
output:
h=3 m=15
